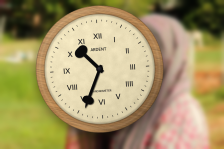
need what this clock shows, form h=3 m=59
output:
h=10 m=34
